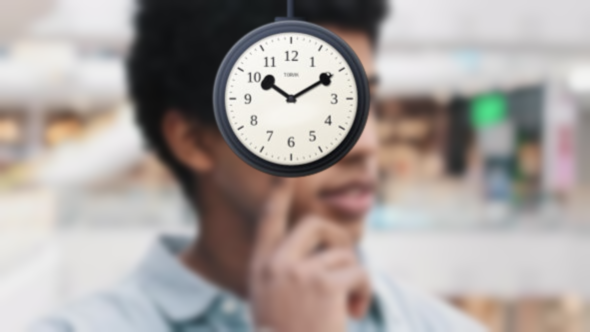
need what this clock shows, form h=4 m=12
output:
h=10 m=10
